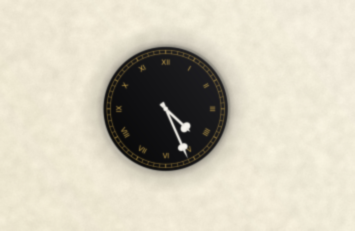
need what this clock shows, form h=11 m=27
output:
h=4 m=26
